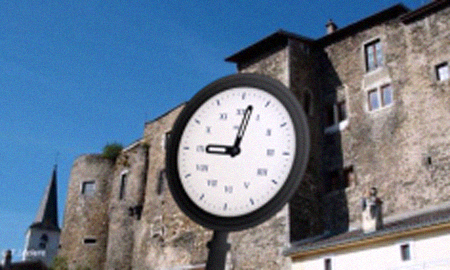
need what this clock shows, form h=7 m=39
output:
h=9 m=2
